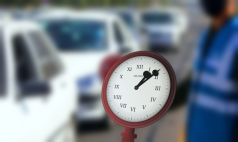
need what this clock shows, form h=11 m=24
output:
h=1 m=8
